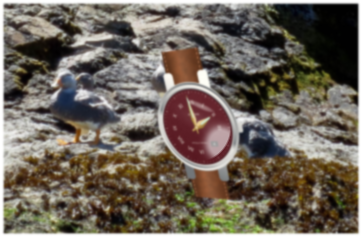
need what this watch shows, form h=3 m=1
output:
h=1 m=59
